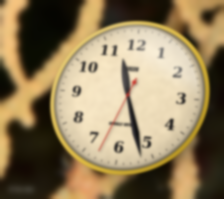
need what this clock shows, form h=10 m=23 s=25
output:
h=11 m=26 s=33
